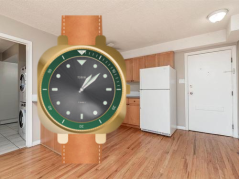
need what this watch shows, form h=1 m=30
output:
h=1 m=8
